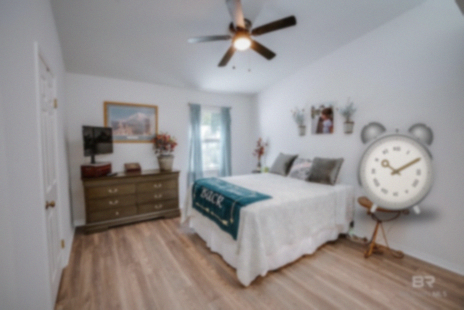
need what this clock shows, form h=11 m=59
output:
h=10 m=10
